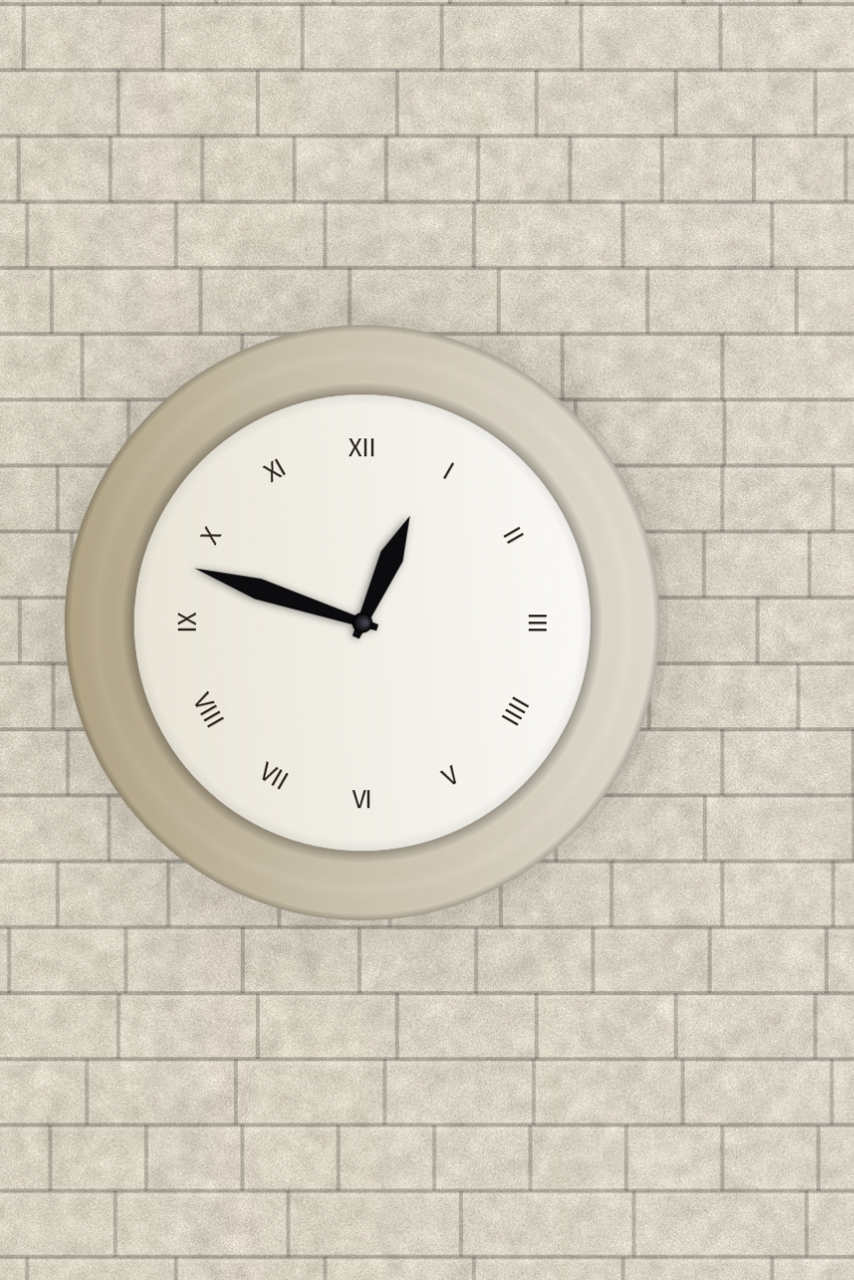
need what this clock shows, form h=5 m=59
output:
h=12 m=48
